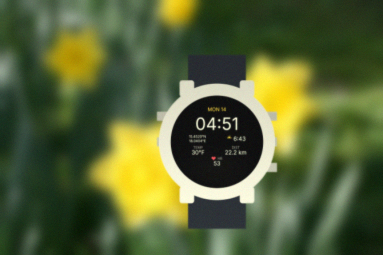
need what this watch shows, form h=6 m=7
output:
h=4 m=51
